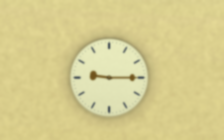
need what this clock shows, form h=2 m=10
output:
h=9 m=15
